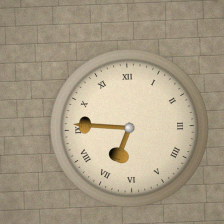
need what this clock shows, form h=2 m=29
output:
h=6 m=46
